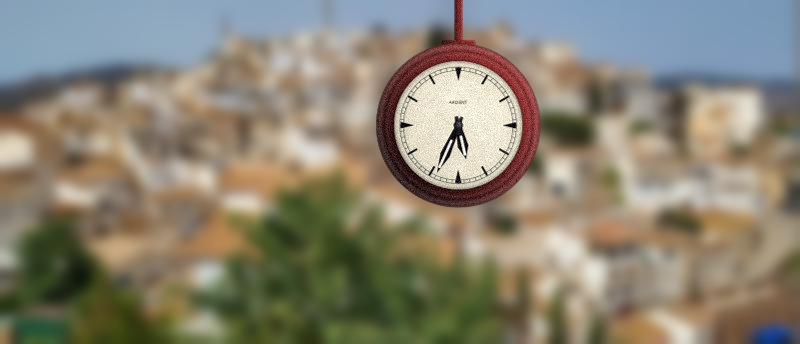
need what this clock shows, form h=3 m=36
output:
h=5 m=34
